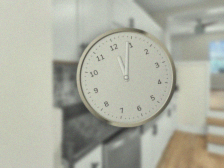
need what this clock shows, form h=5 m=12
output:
h=12 m=4
